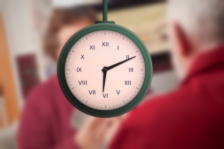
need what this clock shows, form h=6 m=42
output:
h=6 m=11
